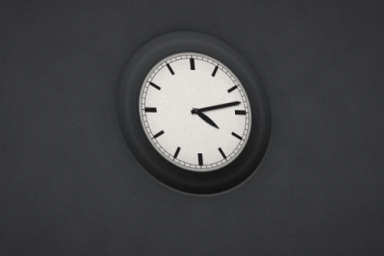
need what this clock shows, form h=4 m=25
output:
h=4 m=13
